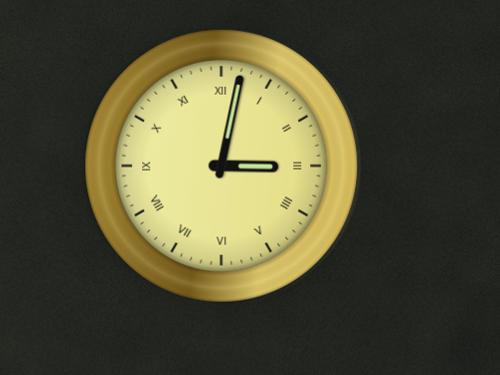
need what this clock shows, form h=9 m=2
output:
h=3 m=2
